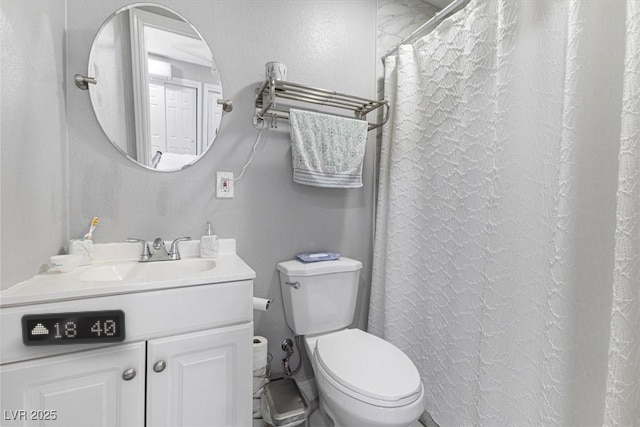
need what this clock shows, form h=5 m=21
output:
h=18 m=40
